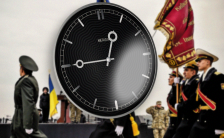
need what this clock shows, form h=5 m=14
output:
h=12 m=45
